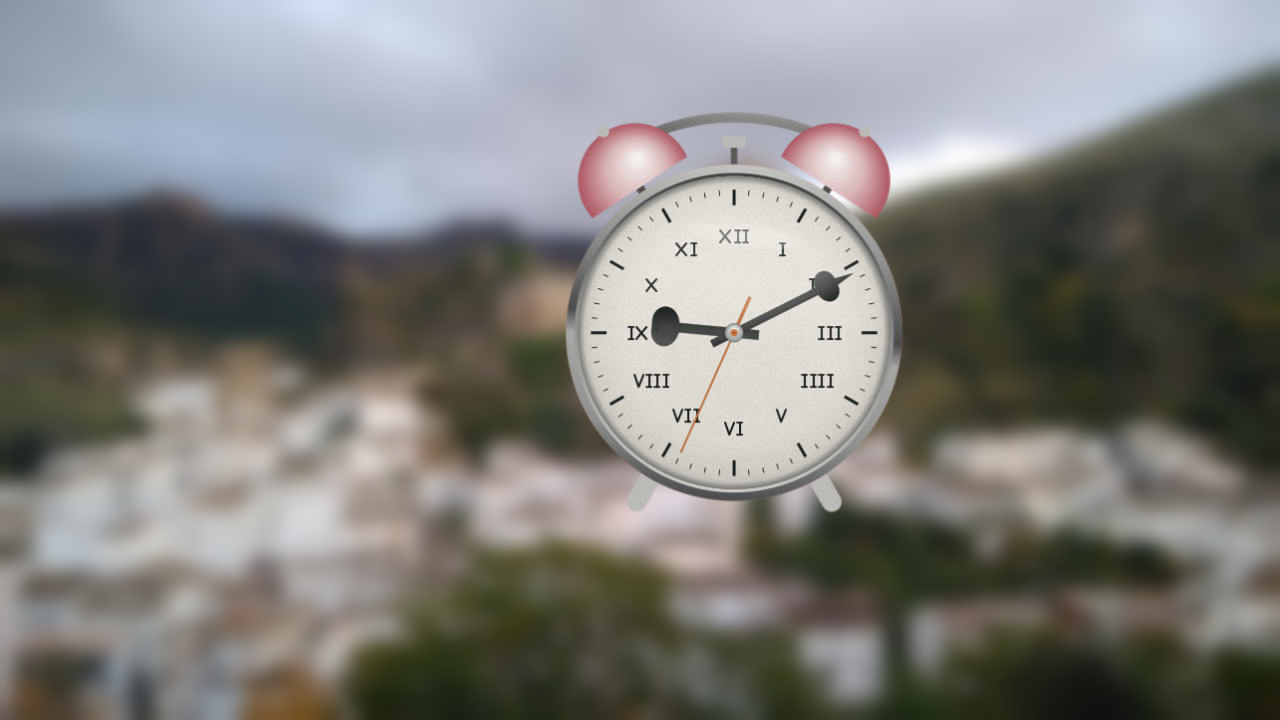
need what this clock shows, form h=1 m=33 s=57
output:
h=9 m=10 s=34
